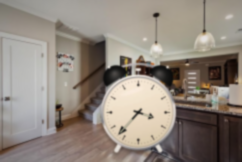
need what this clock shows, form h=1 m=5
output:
h=3 m=37
